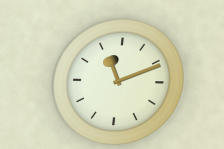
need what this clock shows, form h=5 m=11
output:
h=11 m=11
